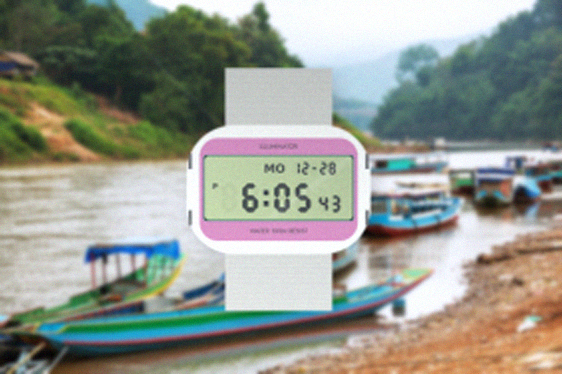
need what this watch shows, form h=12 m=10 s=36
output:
h=6 m=5 s=43
